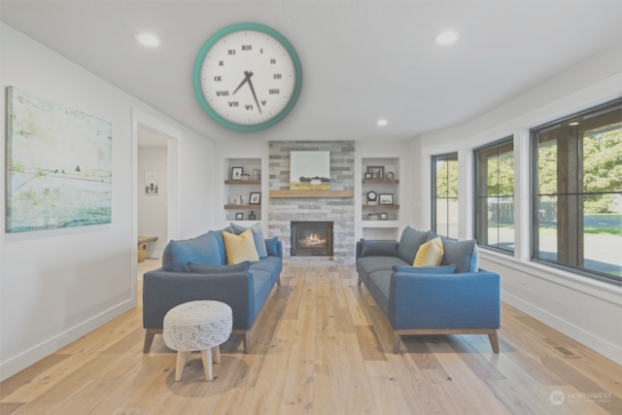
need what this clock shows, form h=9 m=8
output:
h=7 m=27
